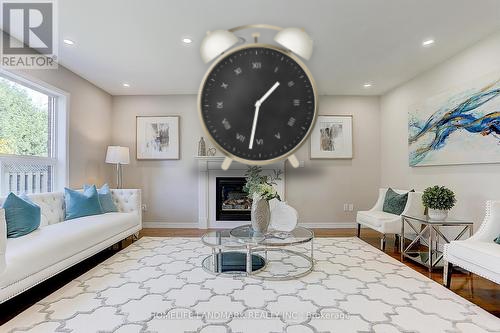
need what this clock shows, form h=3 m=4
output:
h=1 m=32
